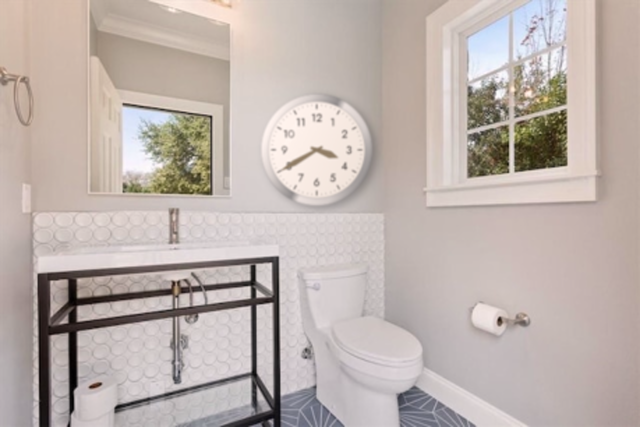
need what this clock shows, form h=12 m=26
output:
h=3 m=40
